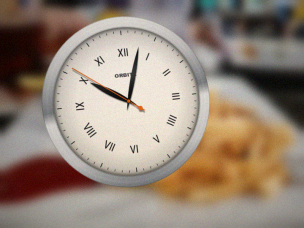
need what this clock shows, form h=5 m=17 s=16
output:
h=10 m=2 s=51
